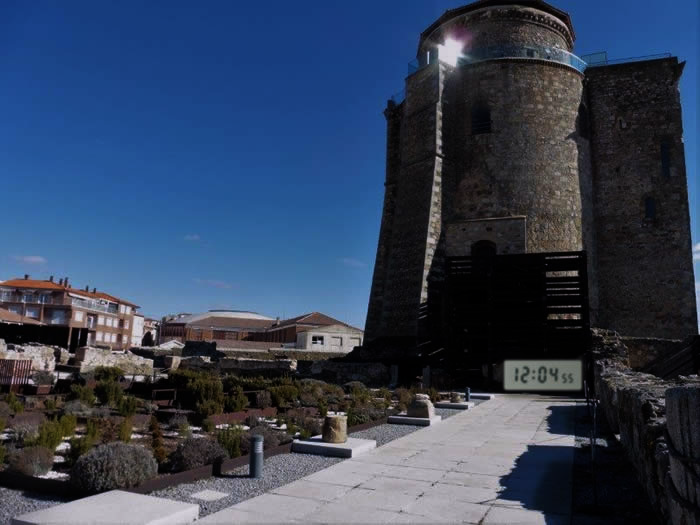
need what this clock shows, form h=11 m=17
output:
h=12 m=4
